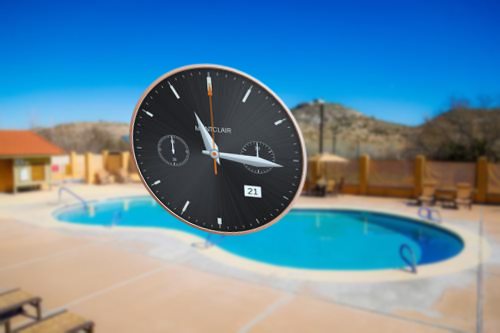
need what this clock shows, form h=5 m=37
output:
h=11 m=16
